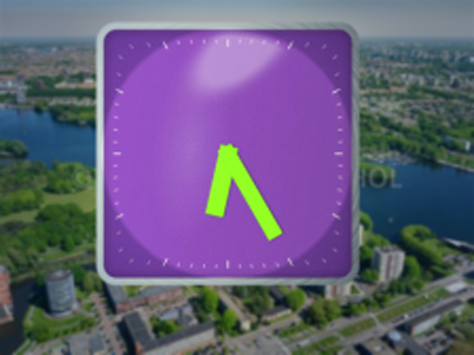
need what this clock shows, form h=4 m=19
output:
h=6 m=25
